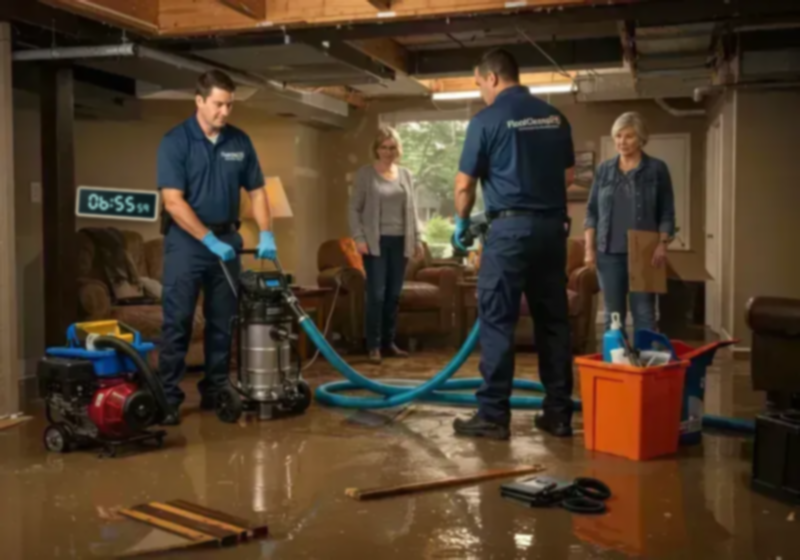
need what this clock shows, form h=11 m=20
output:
h=6 m=55
